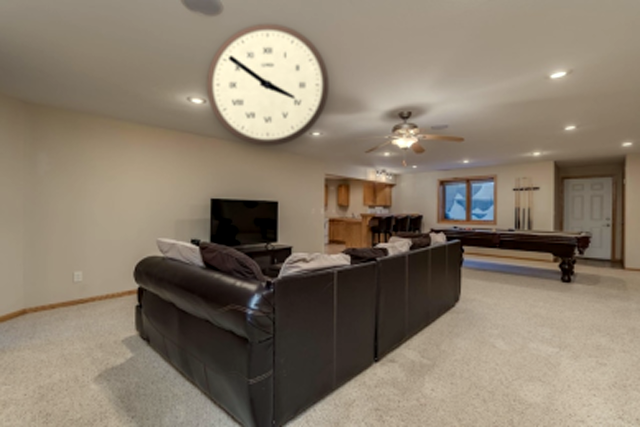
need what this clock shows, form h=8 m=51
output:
h=3 m=51
